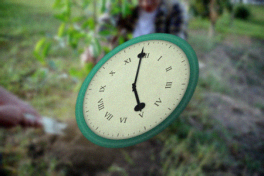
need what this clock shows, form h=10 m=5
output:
h=4 m=59
